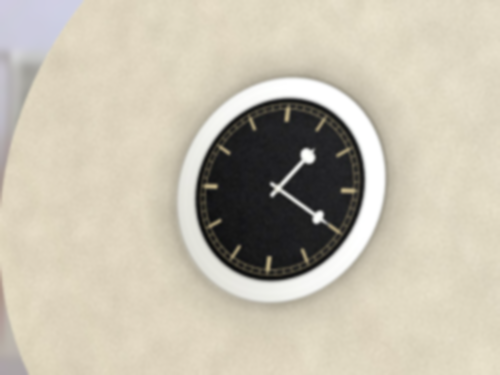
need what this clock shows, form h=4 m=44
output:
h=1 m=20
